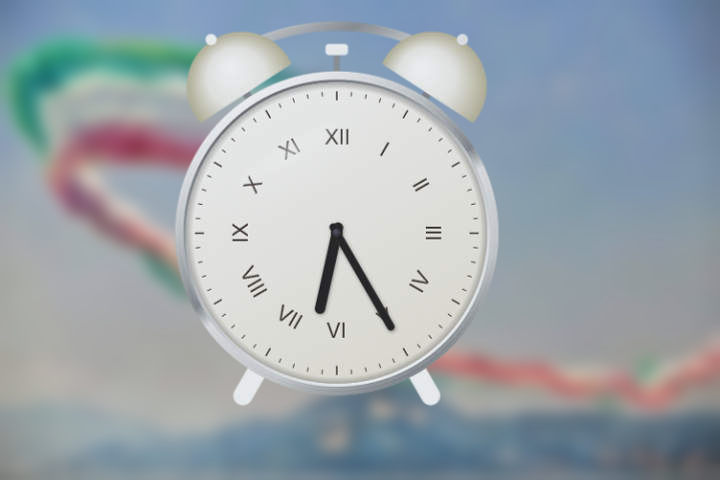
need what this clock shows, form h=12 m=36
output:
h=6 m=25
